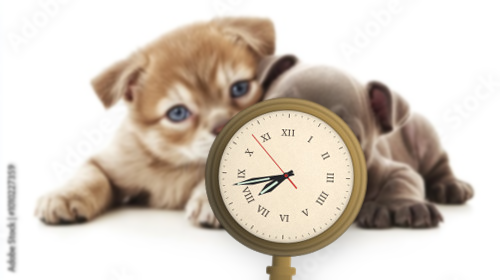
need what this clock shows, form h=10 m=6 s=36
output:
h=7 m=42 s=53
